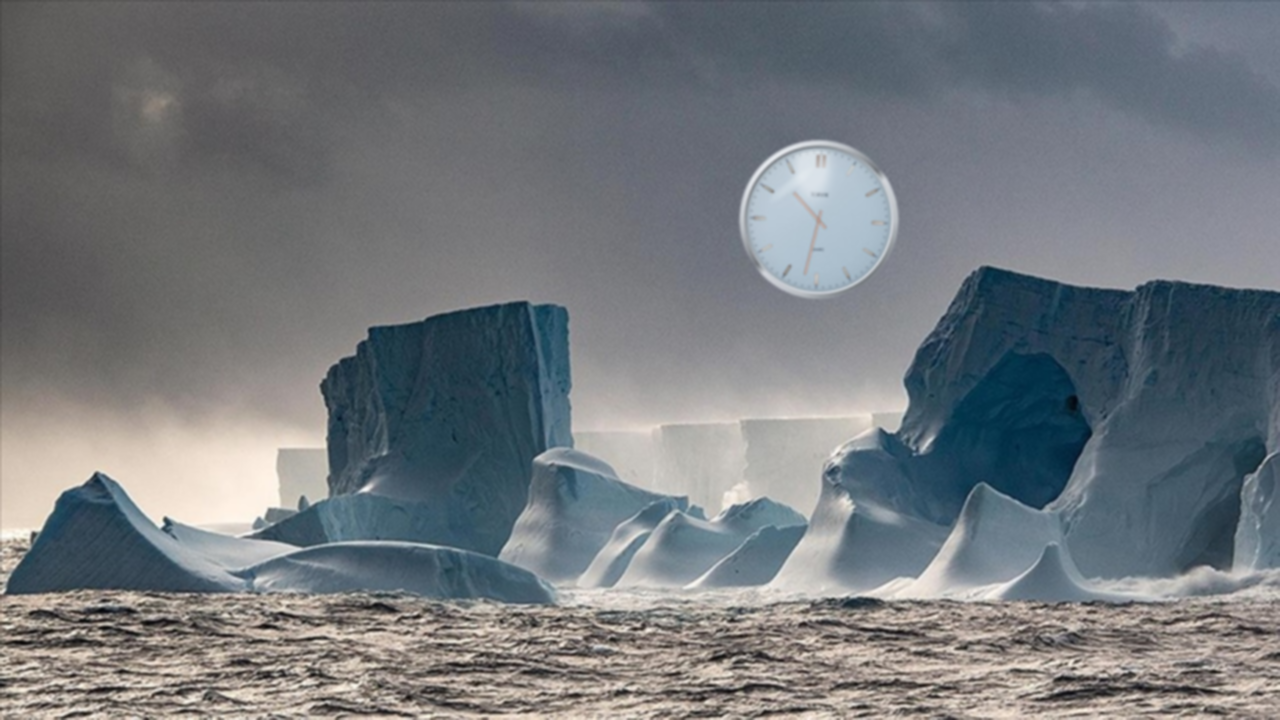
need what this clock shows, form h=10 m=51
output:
h=10 m=32
